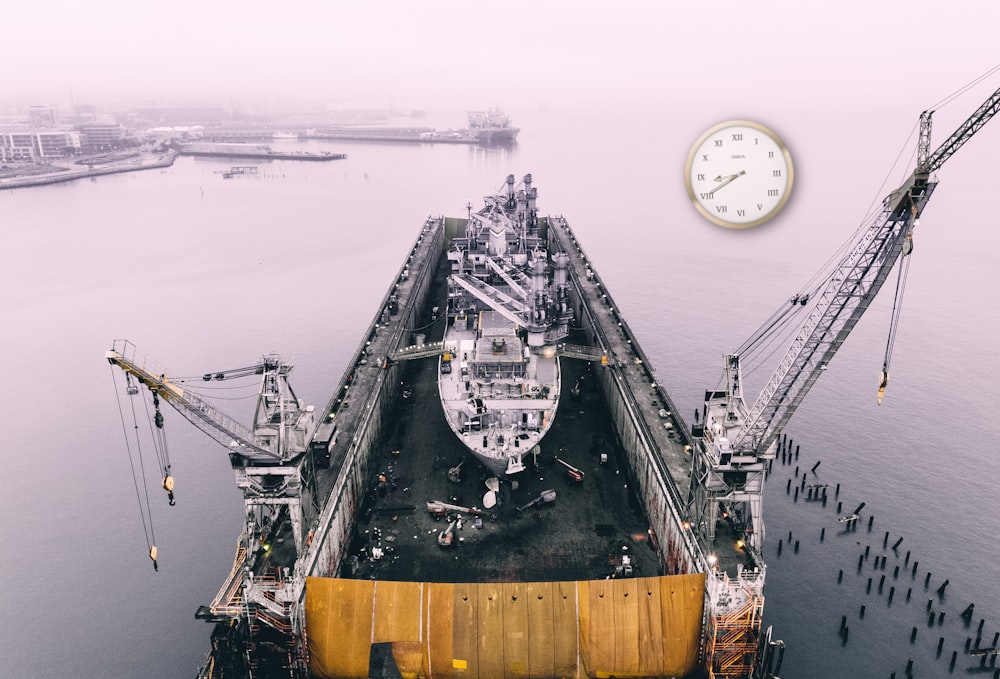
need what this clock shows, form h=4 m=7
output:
h=8 m=40
